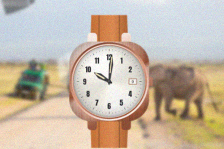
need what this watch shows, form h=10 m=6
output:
h=10 m=1
